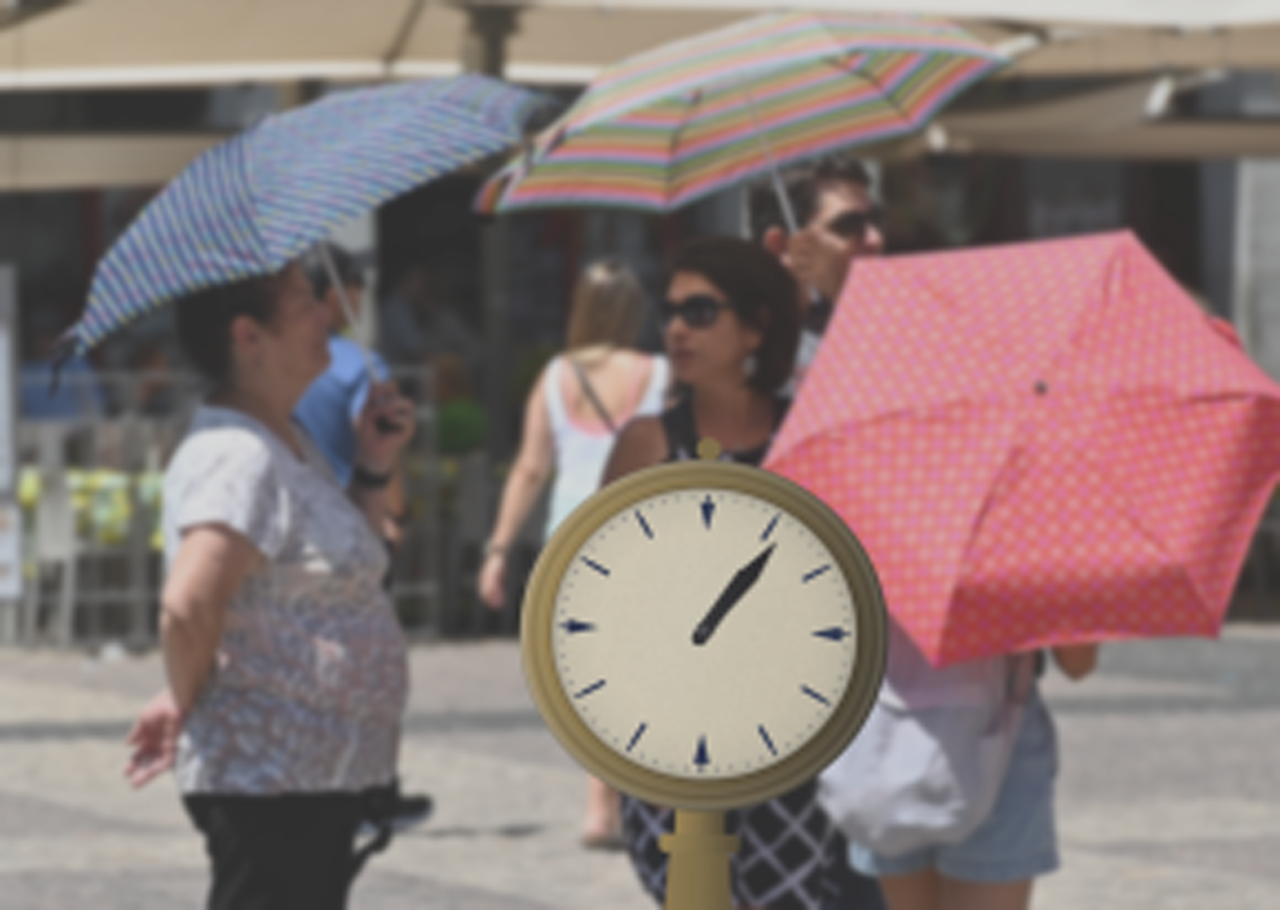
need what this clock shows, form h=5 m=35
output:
h=1 m=6
